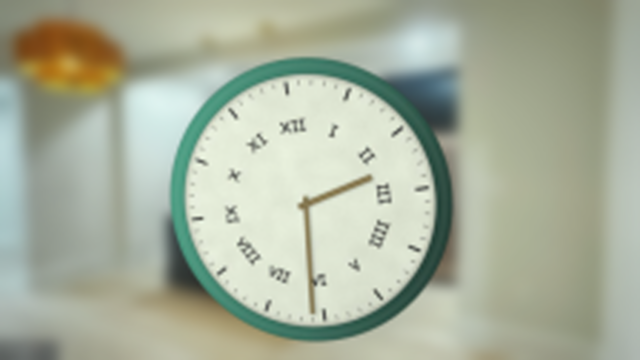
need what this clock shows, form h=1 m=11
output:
h=2 m=31
